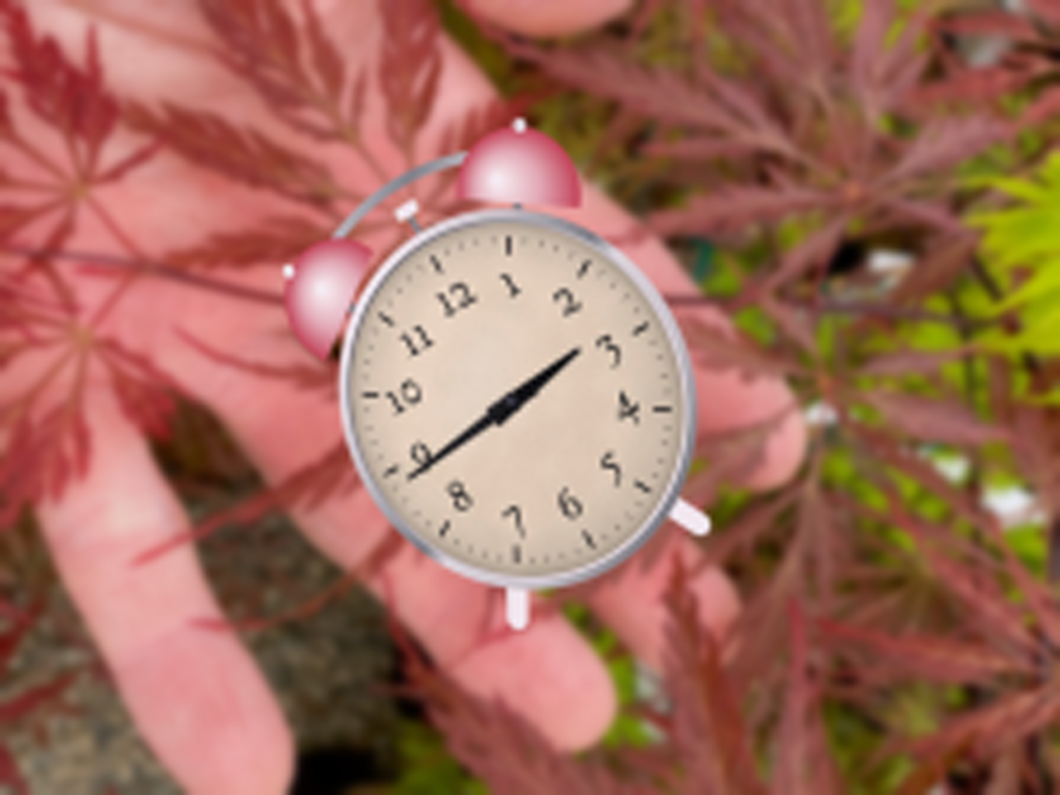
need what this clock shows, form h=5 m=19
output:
h=2 m=44
